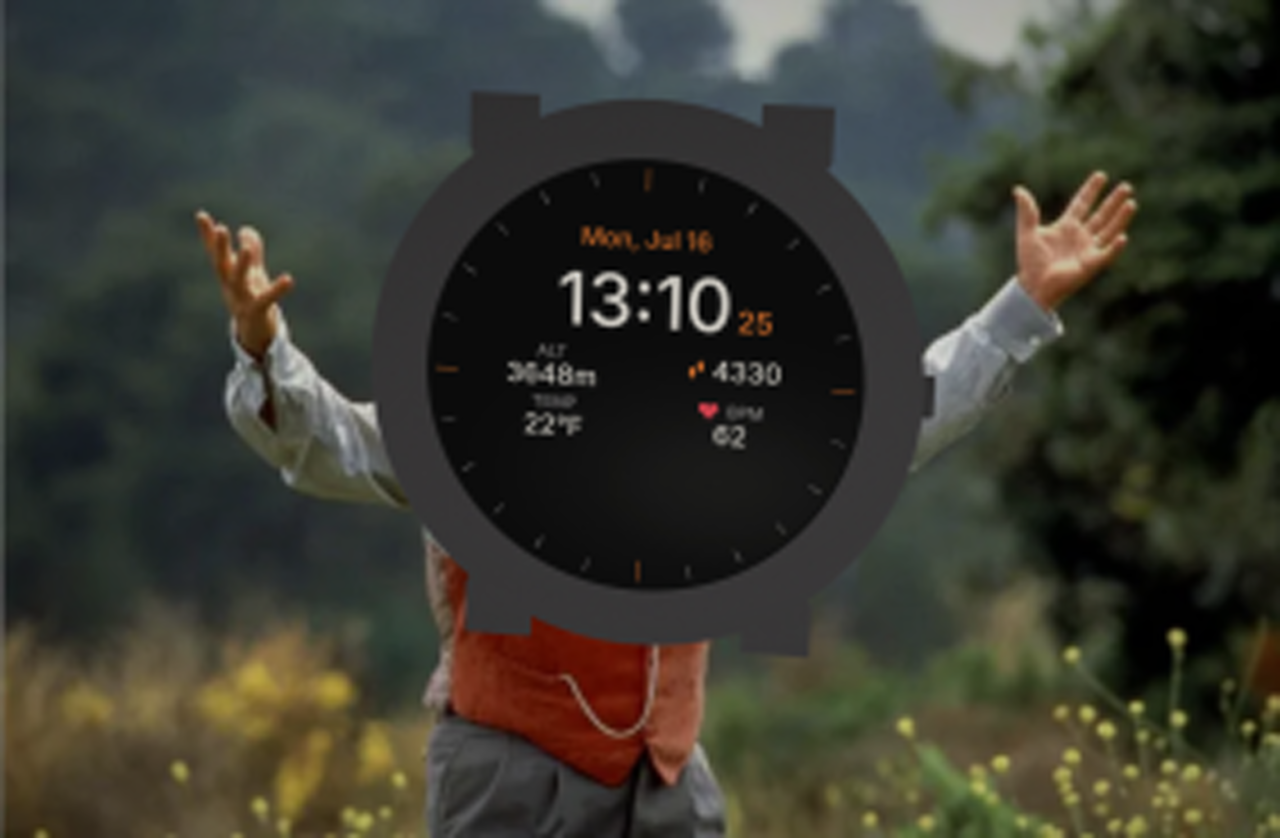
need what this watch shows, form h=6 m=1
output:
h=13 m=10
